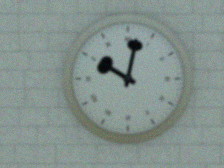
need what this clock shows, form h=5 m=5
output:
h=10 m=2
